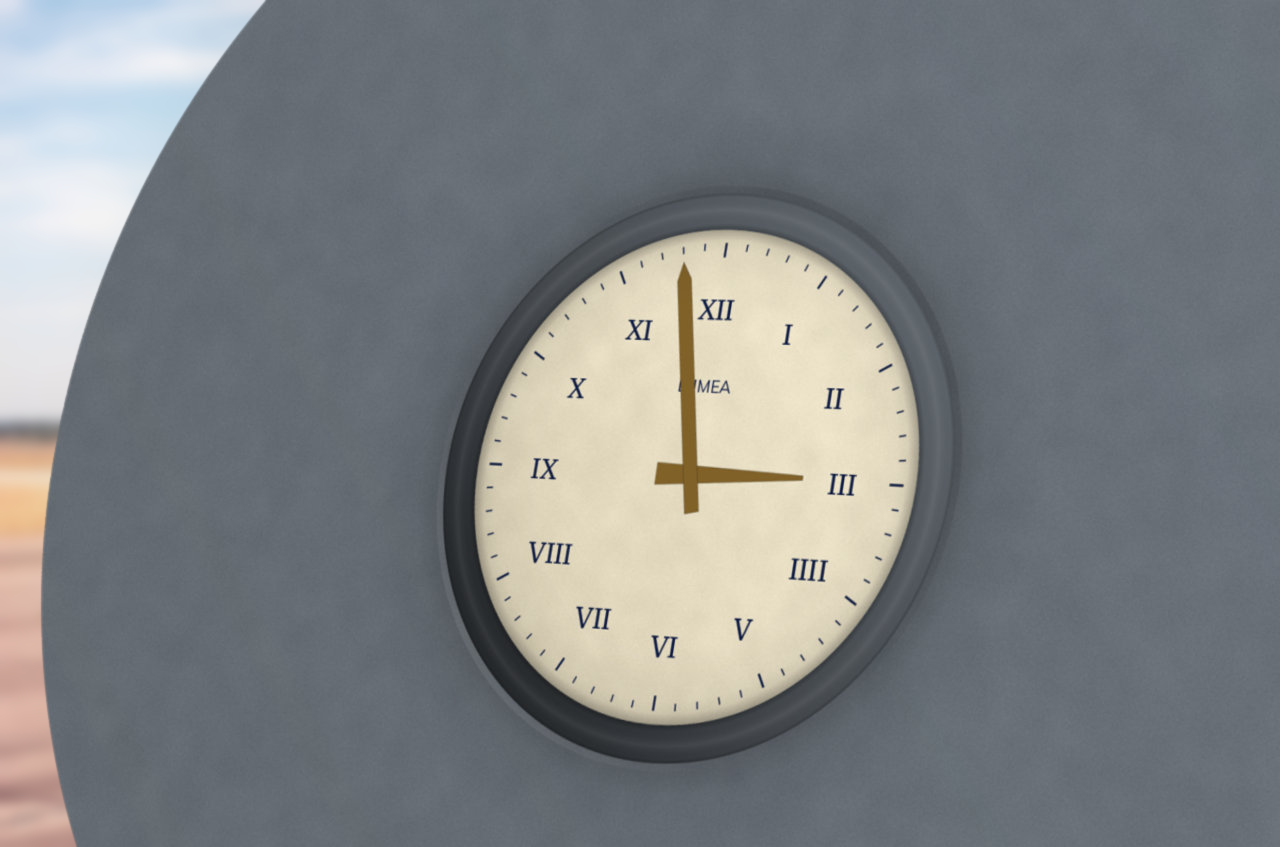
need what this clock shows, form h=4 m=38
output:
h=2 m=58
